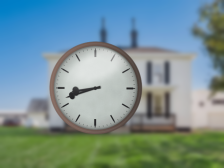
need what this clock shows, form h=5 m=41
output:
h=8 m=42
